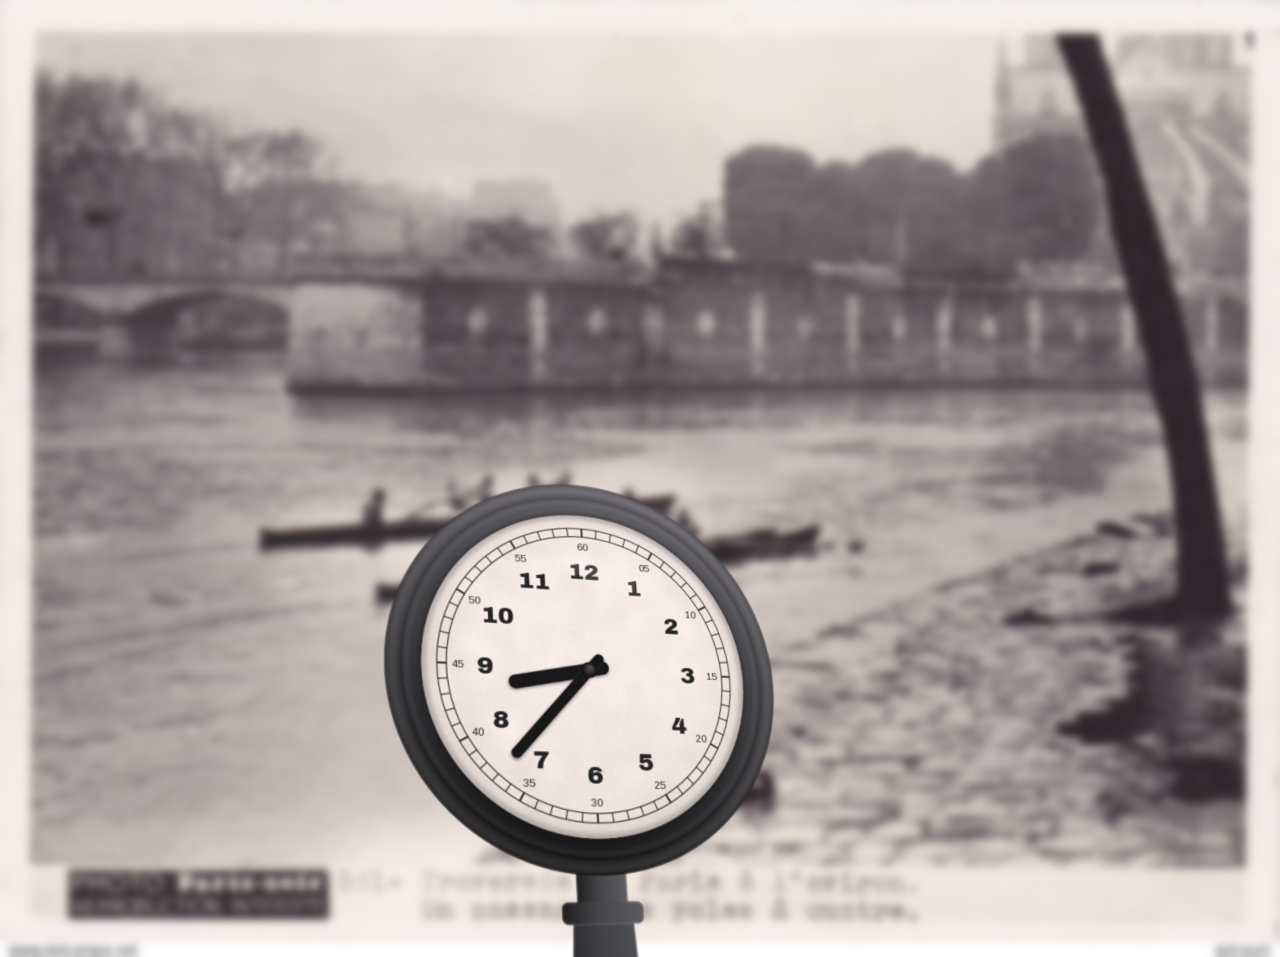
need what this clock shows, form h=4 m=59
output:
h=8 m=37
